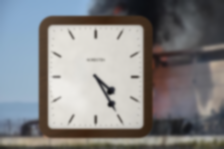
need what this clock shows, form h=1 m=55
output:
h=4 m=25
